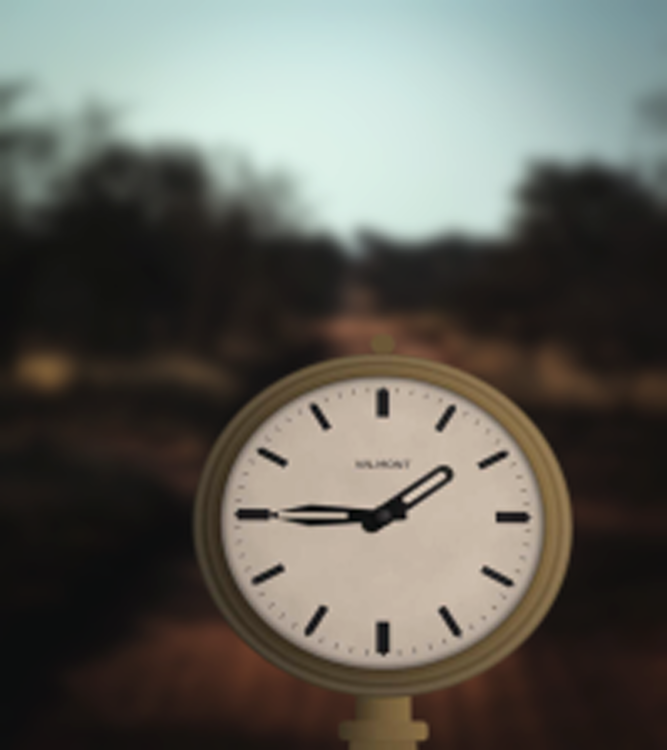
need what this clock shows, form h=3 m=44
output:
h=1 m=45
